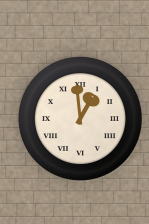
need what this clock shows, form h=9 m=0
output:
h=12 m=59
